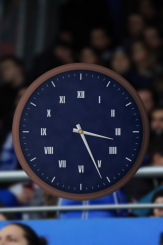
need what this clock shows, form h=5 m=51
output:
h=3 m=26
